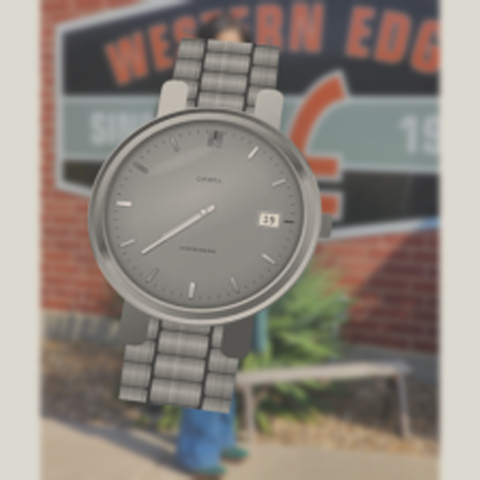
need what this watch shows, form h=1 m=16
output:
h=7 m=38
